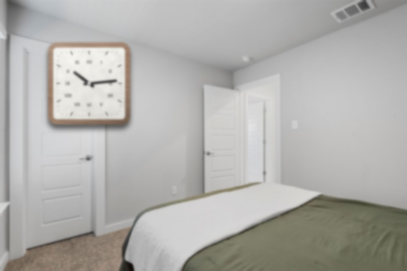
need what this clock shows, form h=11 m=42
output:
h=10 m=14
